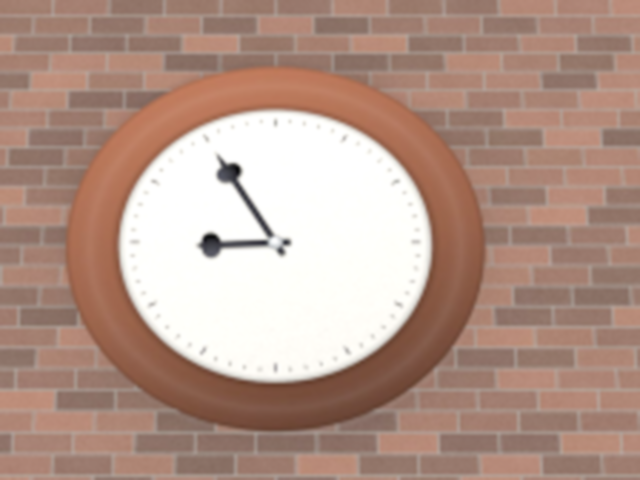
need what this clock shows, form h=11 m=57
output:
h=8 m=55
